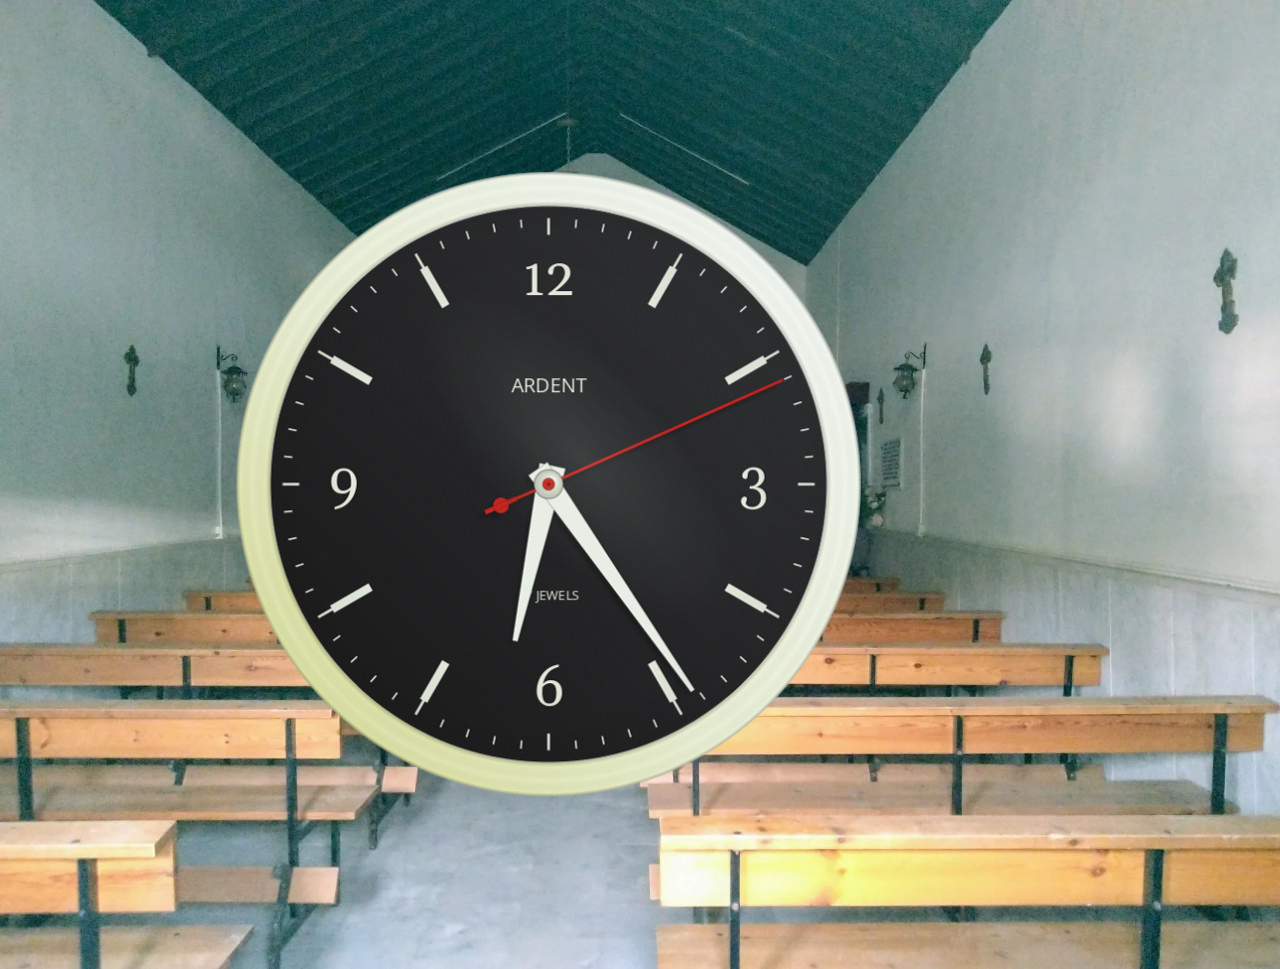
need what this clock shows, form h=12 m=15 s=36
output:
h=6 m=24 s=11
